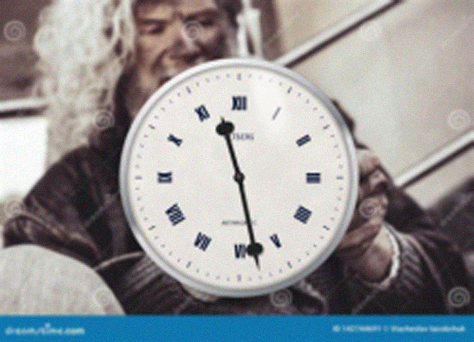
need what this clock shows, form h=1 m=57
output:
h=11 m=28
